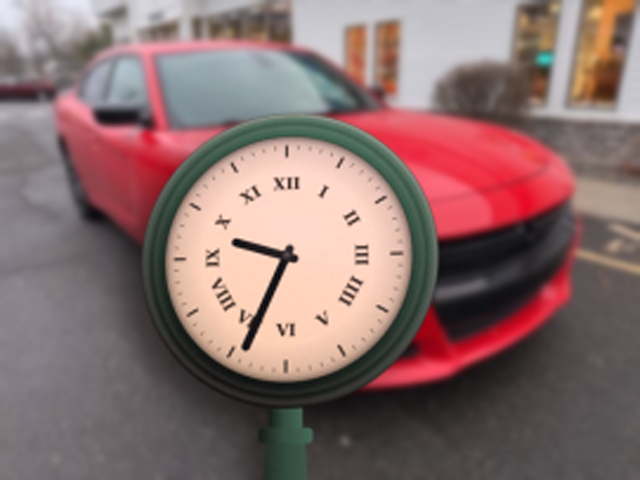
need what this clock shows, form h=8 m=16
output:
h=9 m=34
